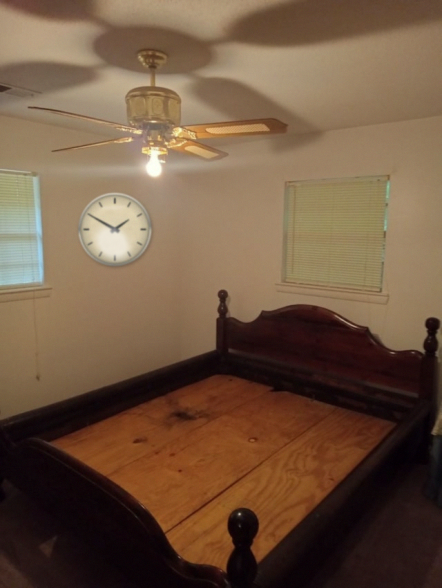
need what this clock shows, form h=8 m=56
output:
h=1 m=50
